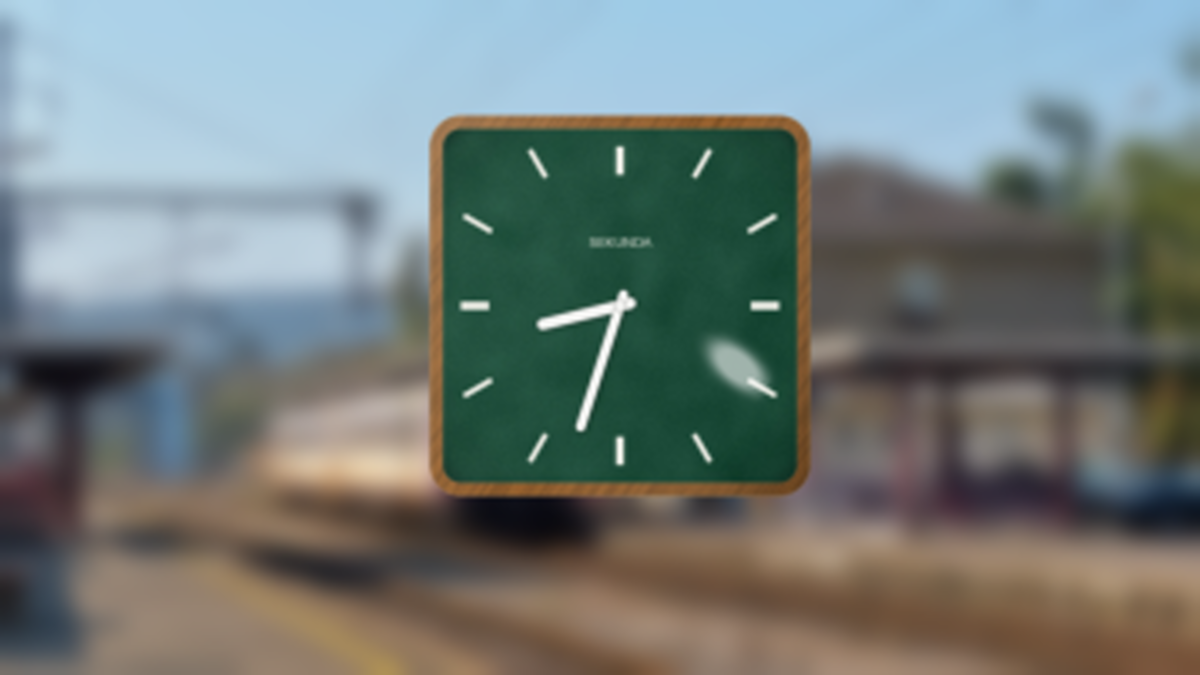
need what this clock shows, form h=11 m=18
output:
h=8 m=33
